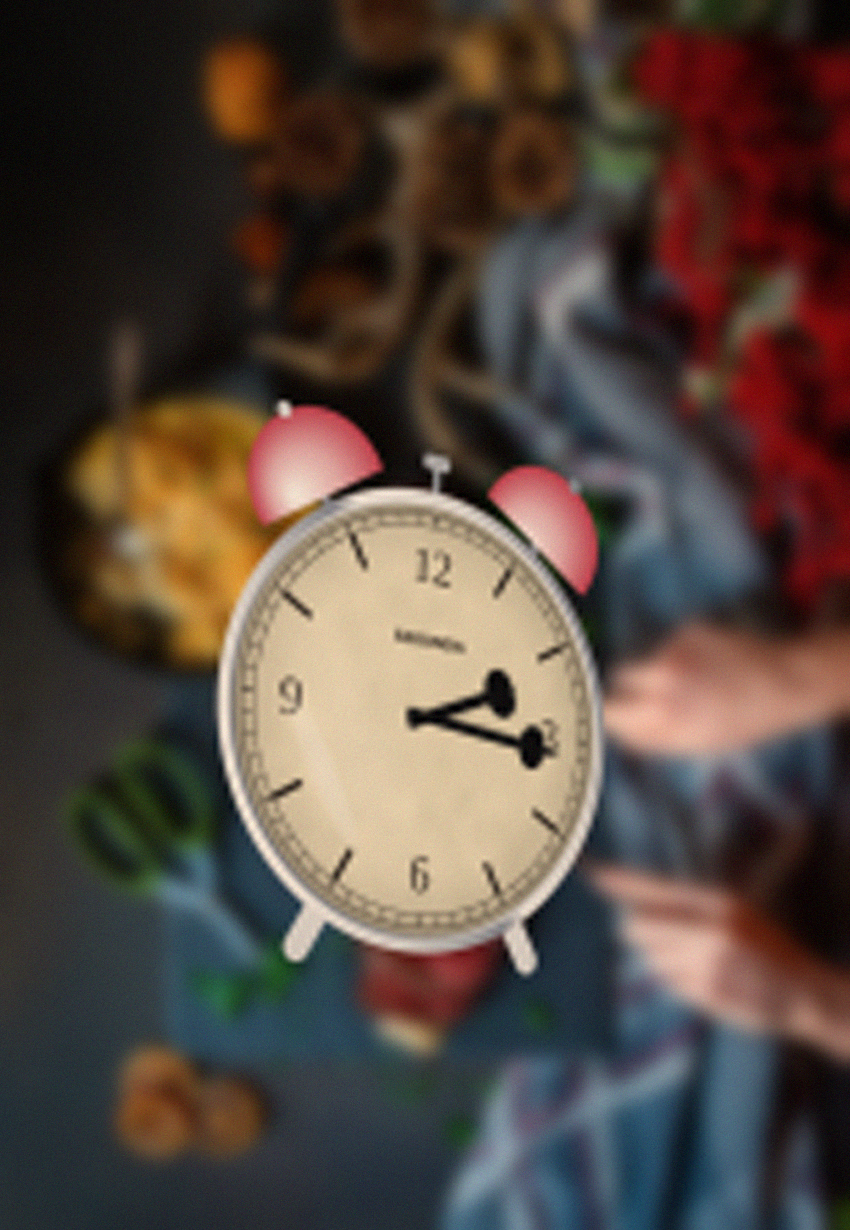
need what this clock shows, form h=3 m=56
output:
h=2 m=16
